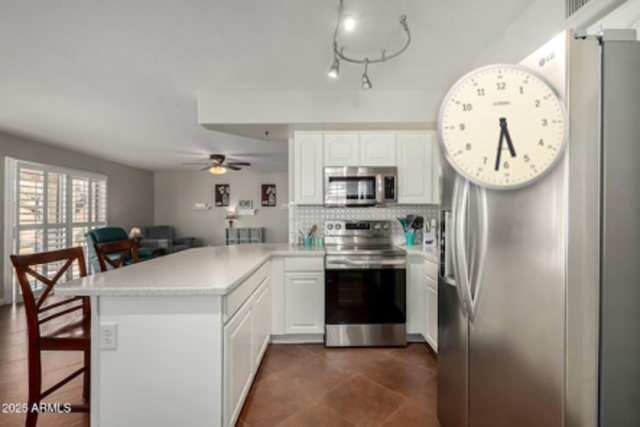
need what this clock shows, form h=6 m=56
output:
h=5 m=32
